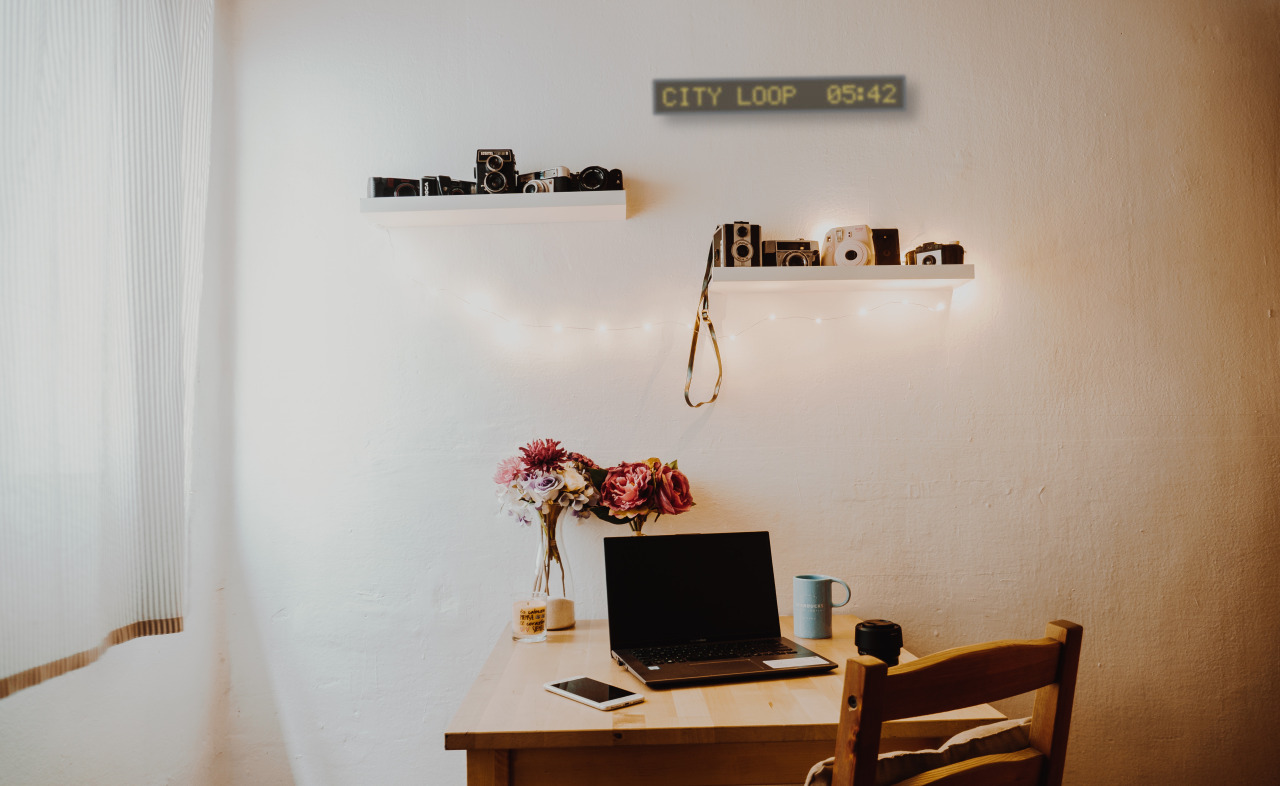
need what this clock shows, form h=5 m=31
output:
h=5 m=42
